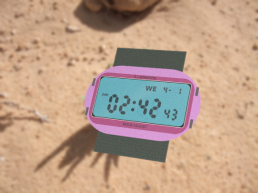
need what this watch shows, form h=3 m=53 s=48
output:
h=2 m=42 s=43
